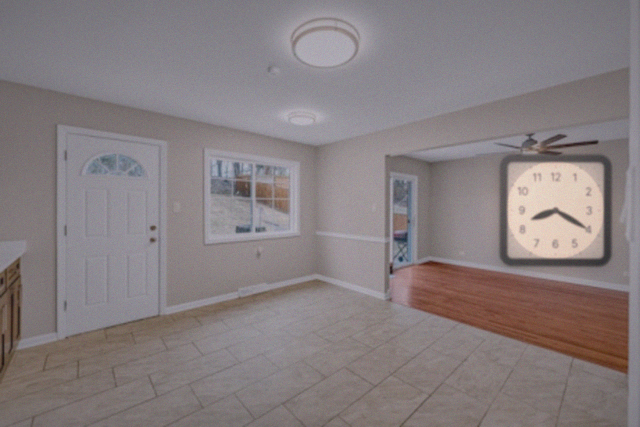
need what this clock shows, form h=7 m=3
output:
h=8 m=20
